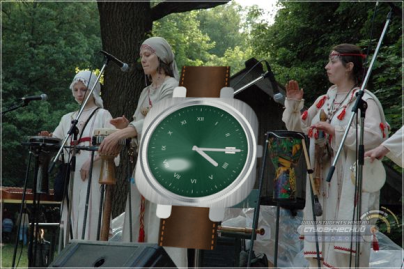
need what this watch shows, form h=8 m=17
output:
h=4 m=15
